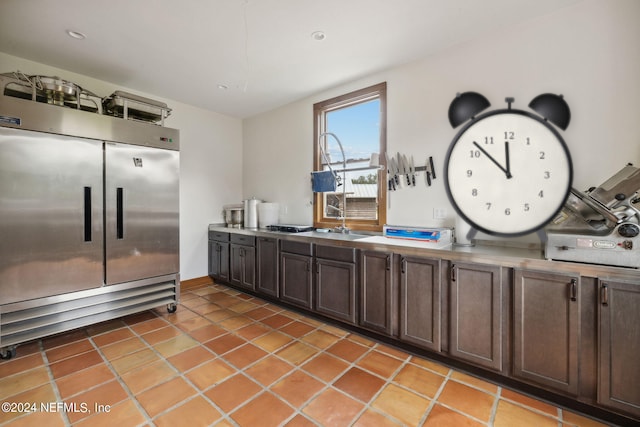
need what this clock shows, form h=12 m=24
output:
h=11 m=52
